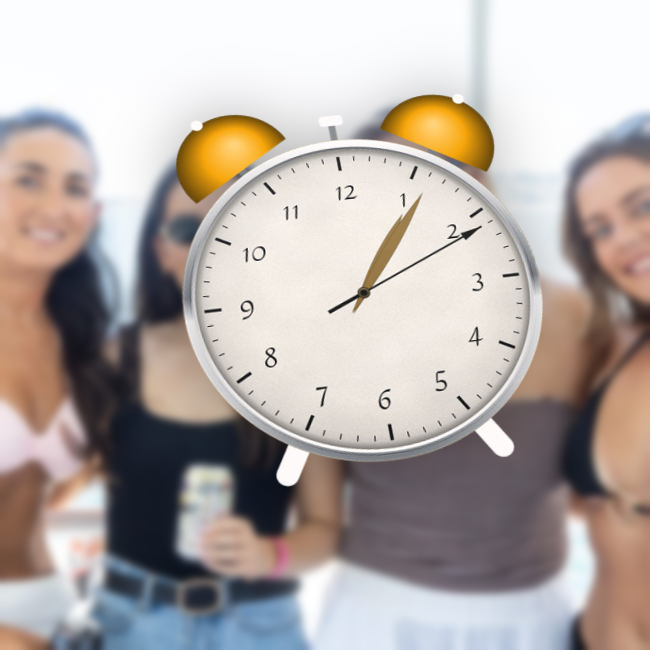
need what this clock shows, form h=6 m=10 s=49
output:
h=1 m=6 s=11
